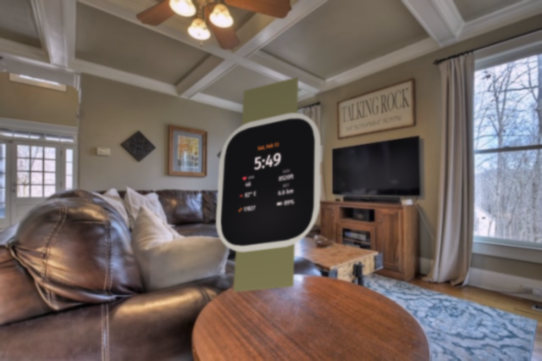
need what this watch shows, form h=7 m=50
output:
h=5 m=49
